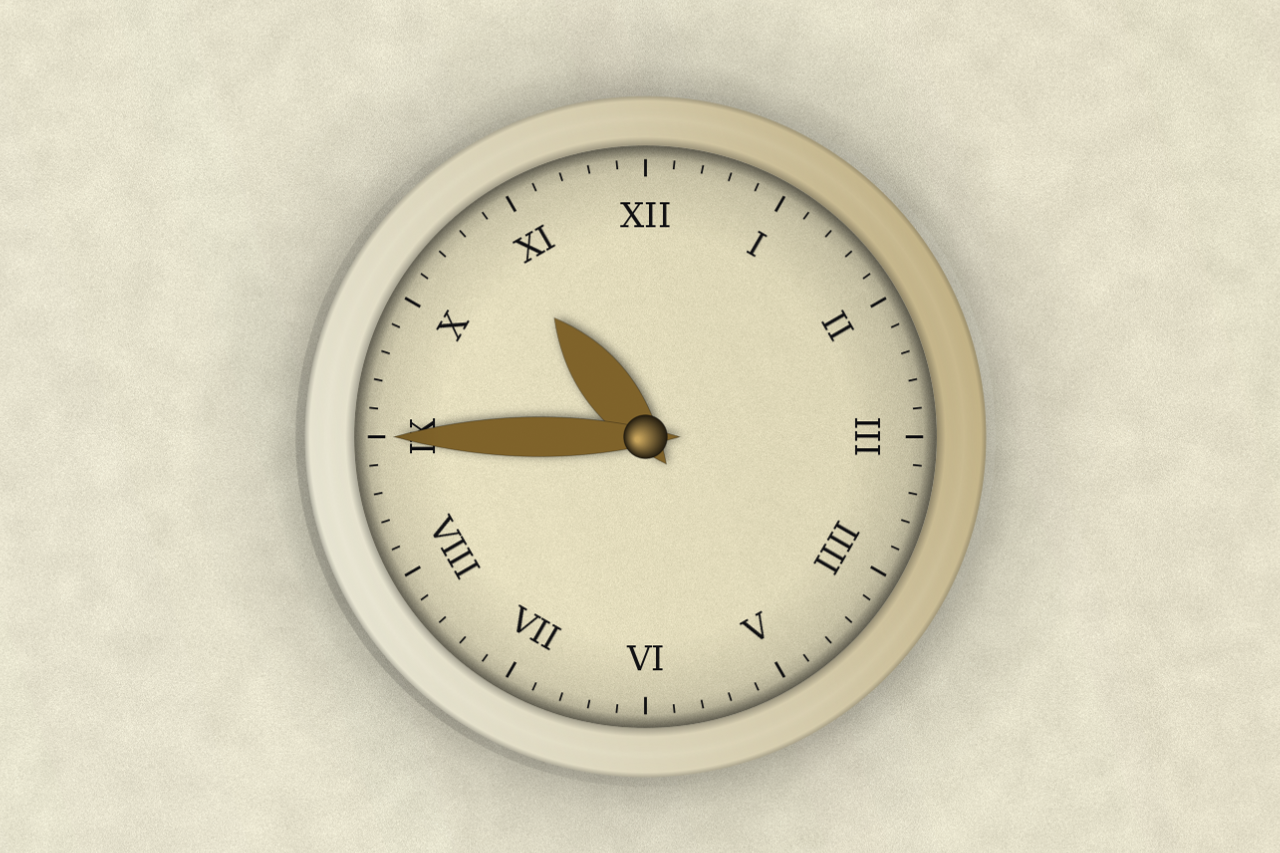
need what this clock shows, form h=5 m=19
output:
h=10 m=45
